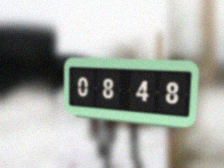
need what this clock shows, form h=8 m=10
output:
h=8 m=48
